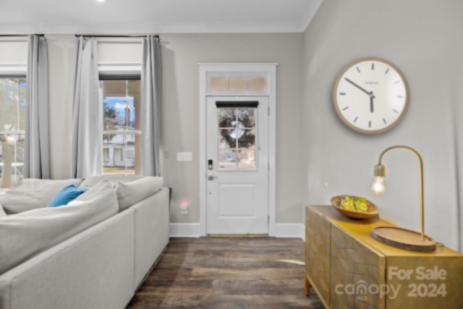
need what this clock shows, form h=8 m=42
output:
h=5 m=50
